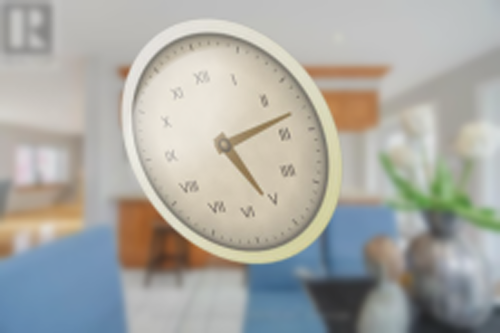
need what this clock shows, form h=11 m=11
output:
h=5 m=13
